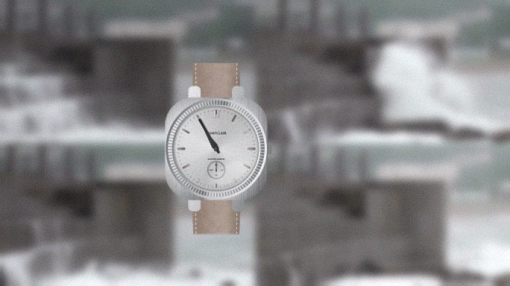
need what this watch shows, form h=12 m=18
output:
h=10 m=55
